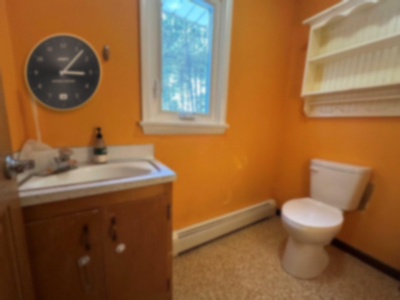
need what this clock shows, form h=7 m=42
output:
h=3 m=7
